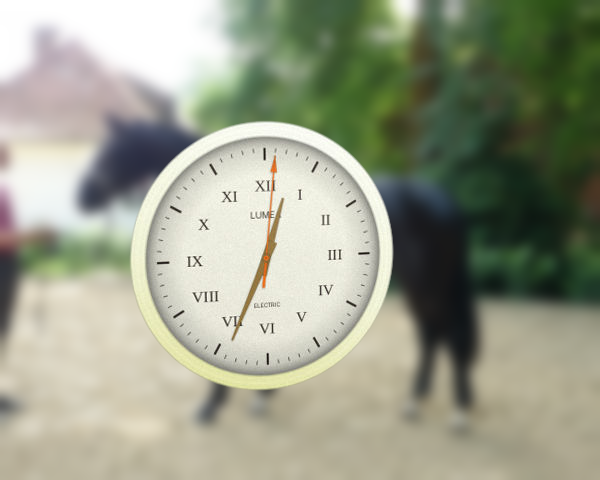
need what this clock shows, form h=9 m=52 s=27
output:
h=12 m=34 s=1
